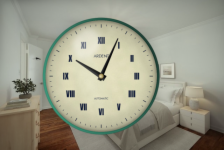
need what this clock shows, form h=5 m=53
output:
h=10 m=4
